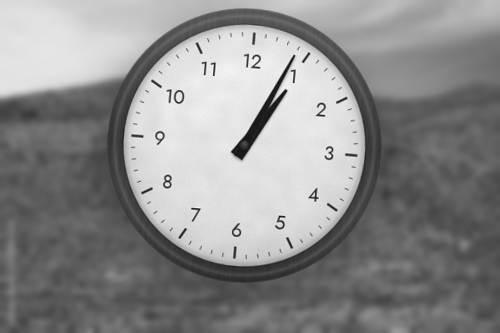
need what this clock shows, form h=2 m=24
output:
h=1 m=4
